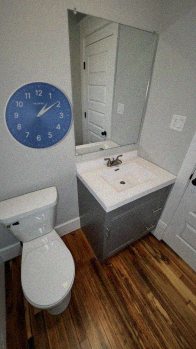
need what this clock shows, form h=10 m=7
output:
h=1 m=9
